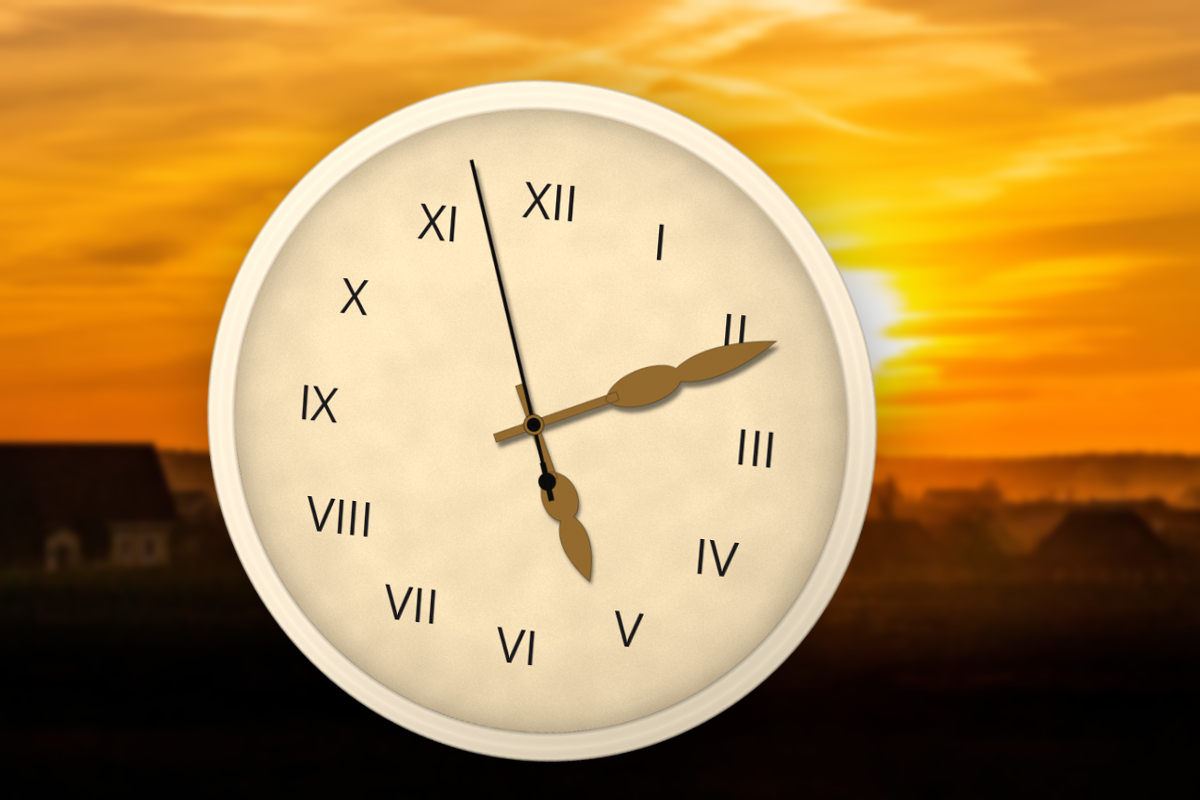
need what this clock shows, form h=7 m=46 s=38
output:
h=5 m=10 s=57
